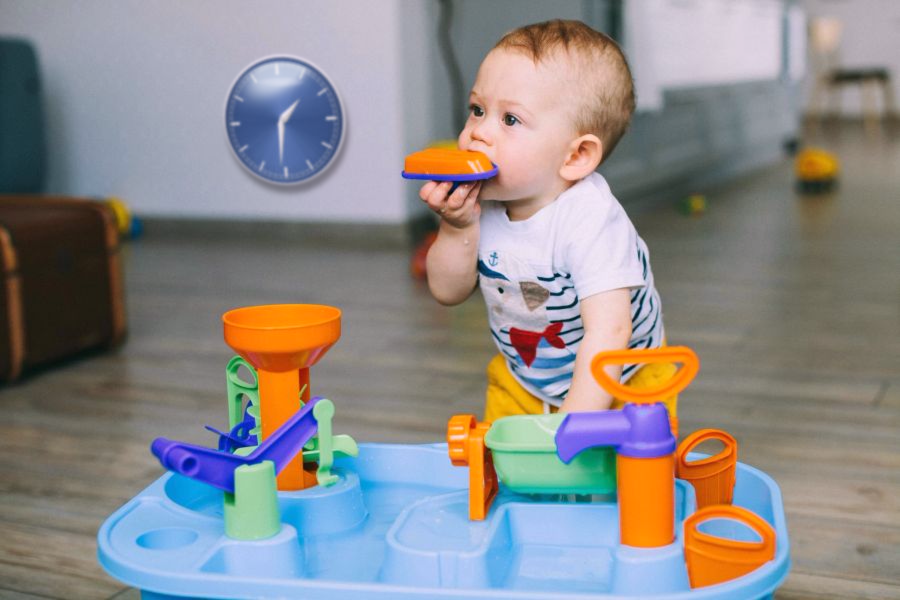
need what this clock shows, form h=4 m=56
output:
h=1 m=31
